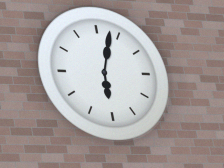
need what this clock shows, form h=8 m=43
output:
h=6 m=3
